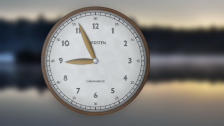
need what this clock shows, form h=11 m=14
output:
h=8 m=56
